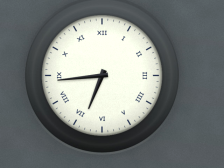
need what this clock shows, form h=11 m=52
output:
h=6 m=44
